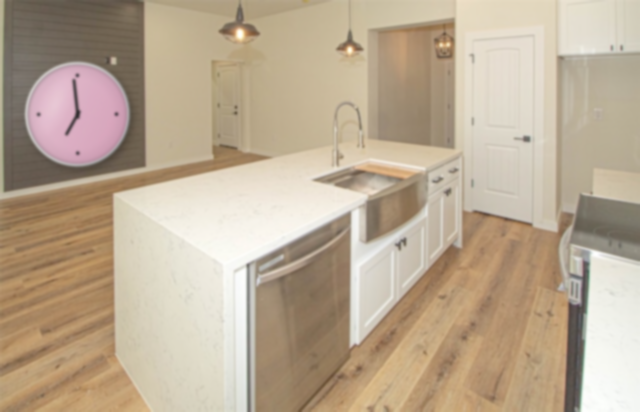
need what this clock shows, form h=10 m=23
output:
h=6 m=59
